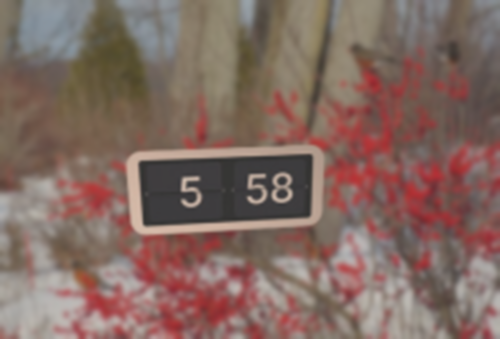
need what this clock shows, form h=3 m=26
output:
h=5 m=58
